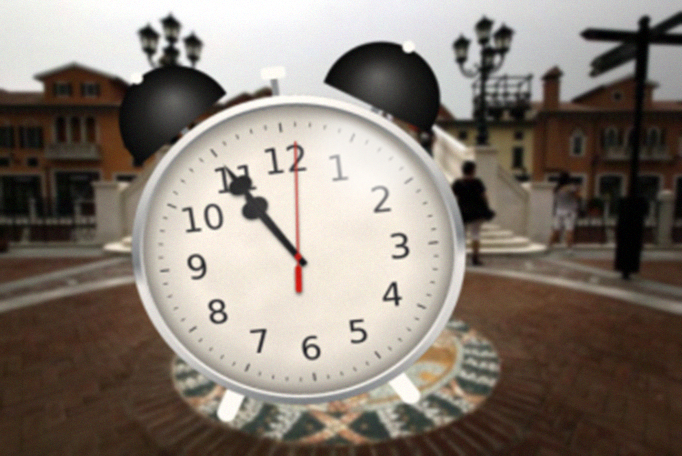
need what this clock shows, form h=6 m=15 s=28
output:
h=10 m=55 s=1
